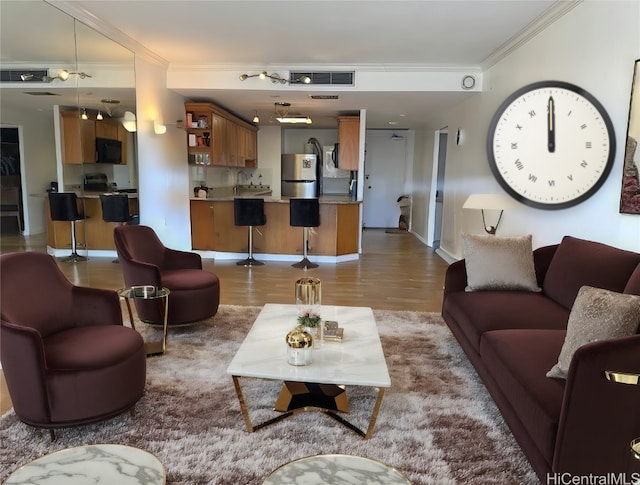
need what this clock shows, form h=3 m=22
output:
h=12 m=0
